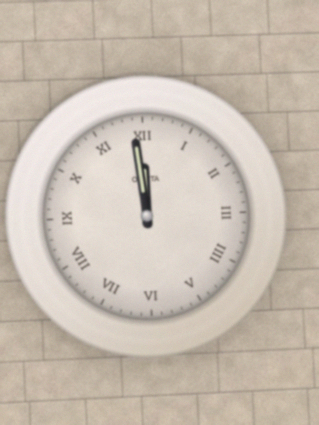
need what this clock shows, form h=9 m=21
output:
h=11 m=59
